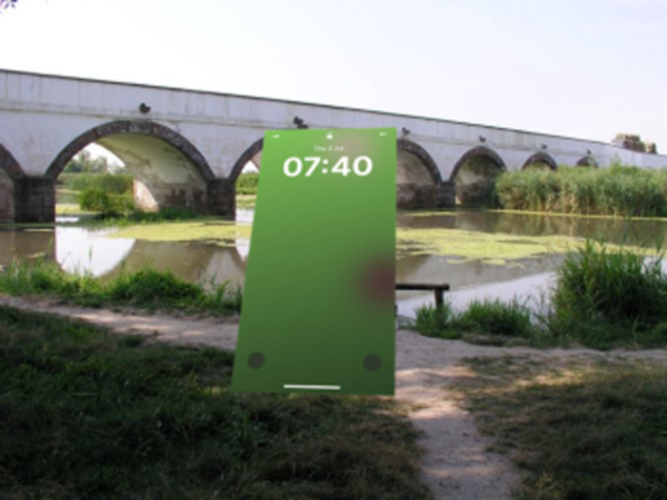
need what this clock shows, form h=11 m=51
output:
h=7 m=40
